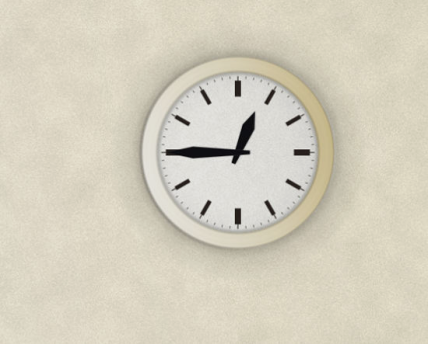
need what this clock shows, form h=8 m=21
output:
h=12 m=45
